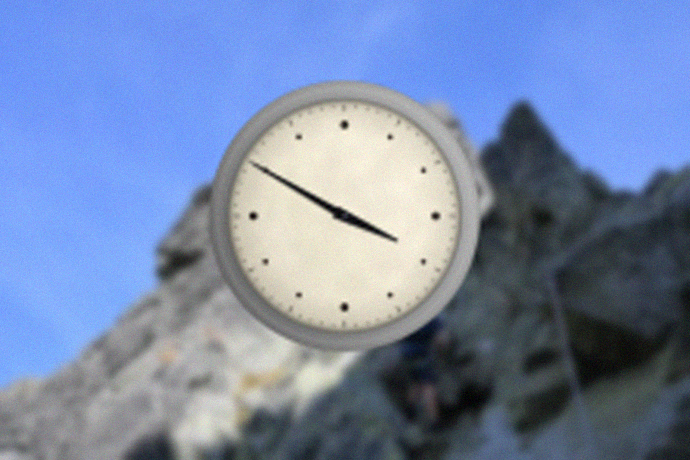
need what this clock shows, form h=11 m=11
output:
h=3 m=50
